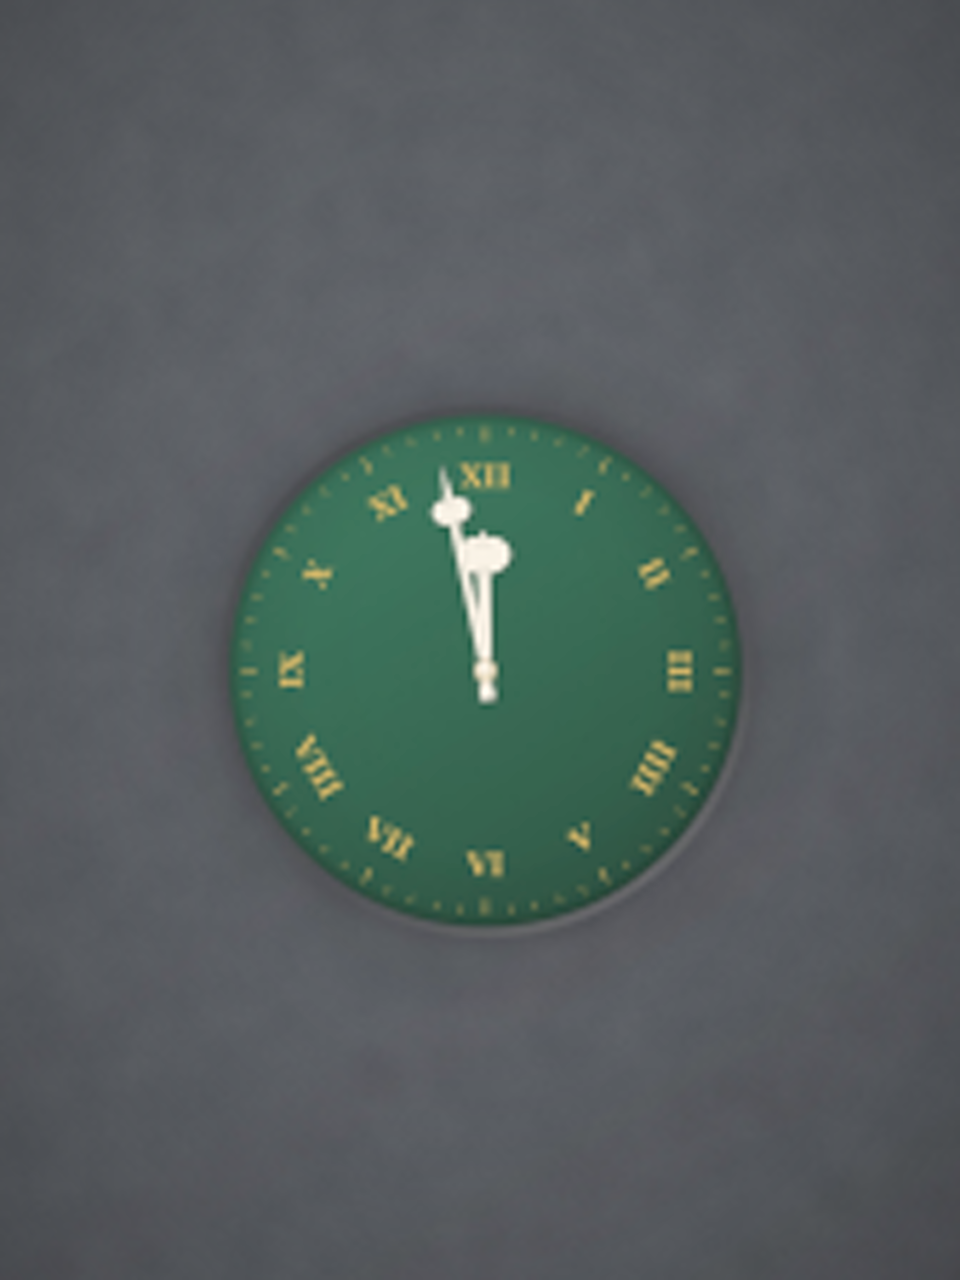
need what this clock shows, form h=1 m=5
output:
h=11 m=58
